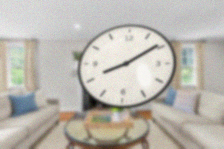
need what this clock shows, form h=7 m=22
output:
h=8 m=9
